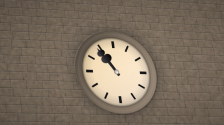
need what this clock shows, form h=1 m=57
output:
h=10 m=54
